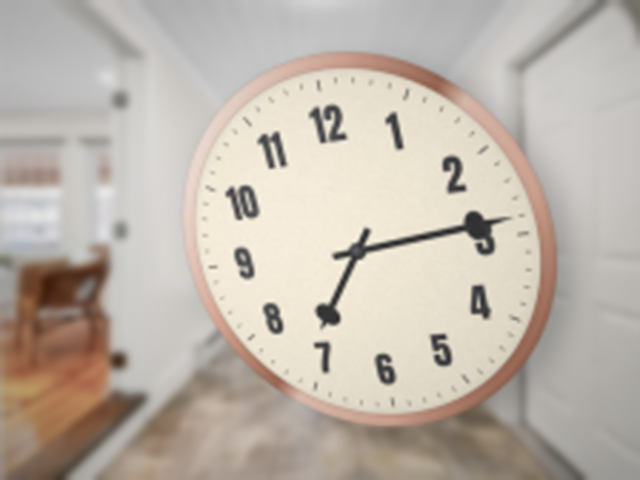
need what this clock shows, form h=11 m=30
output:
h=7 m=14
